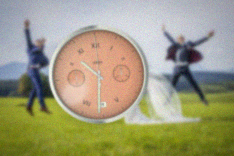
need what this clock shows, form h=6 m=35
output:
h=10 m=31
